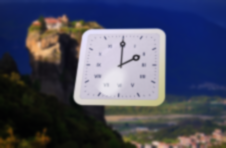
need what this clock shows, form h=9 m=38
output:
h=2 m=0
